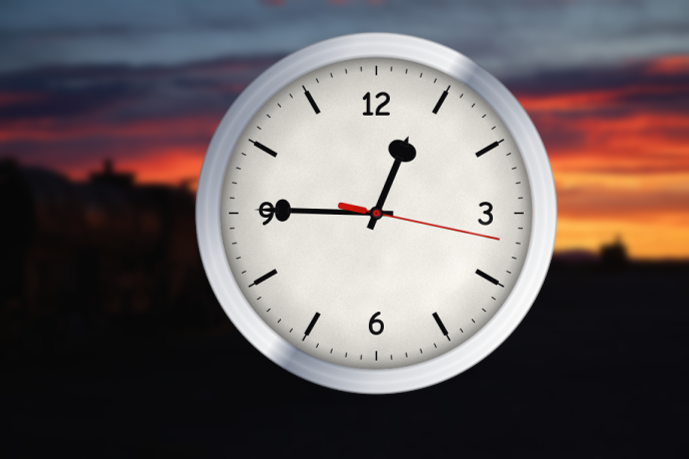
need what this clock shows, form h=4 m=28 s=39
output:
h=12 m=45 s=17
